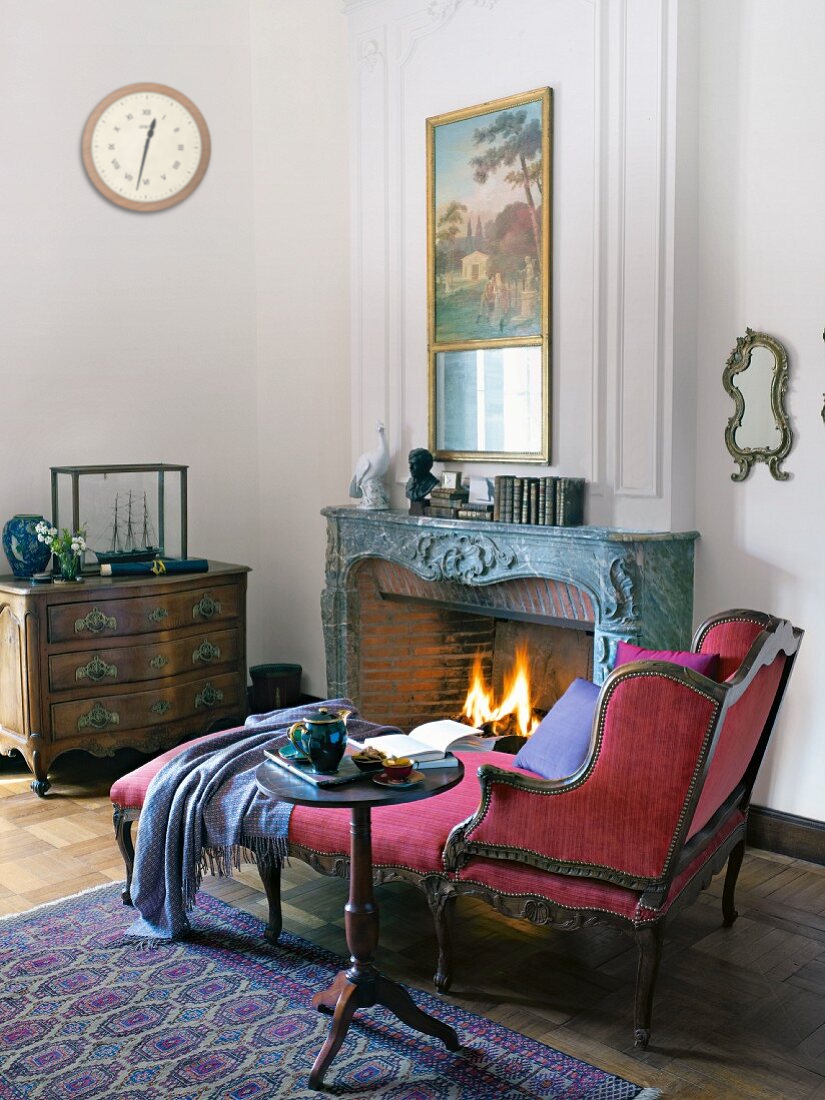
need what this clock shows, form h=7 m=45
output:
h=12 m=32
